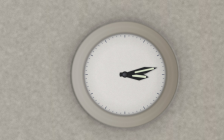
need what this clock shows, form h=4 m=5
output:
h=3 m=13
